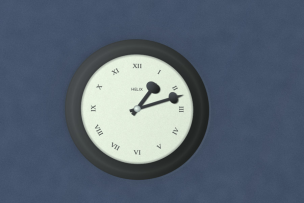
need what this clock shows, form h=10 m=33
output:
h=1 m=12
